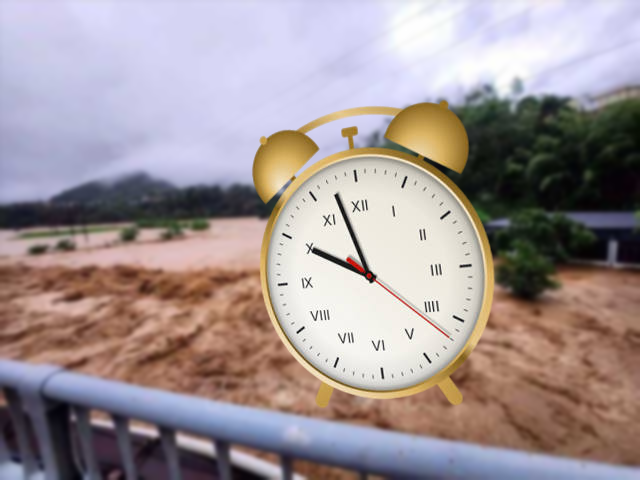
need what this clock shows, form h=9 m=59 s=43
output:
h=9 m=57 s=22
